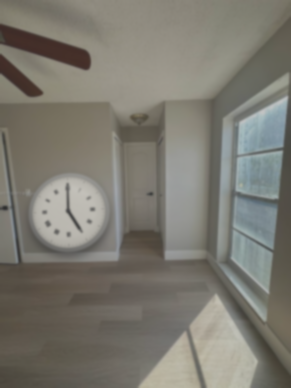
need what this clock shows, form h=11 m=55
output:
h=5 m=0
